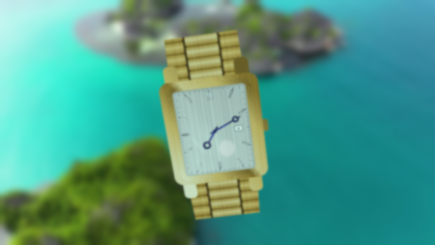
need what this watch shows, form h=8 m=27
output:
h=7 m=11
